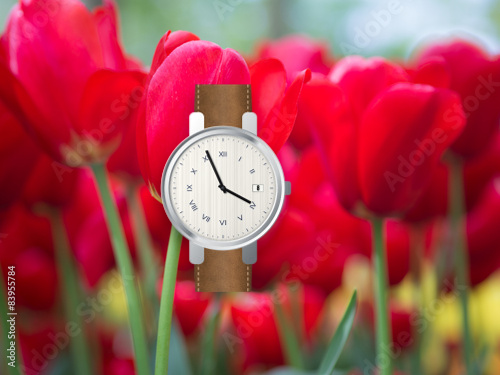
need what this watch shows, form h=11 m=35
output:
h=3 m=56
